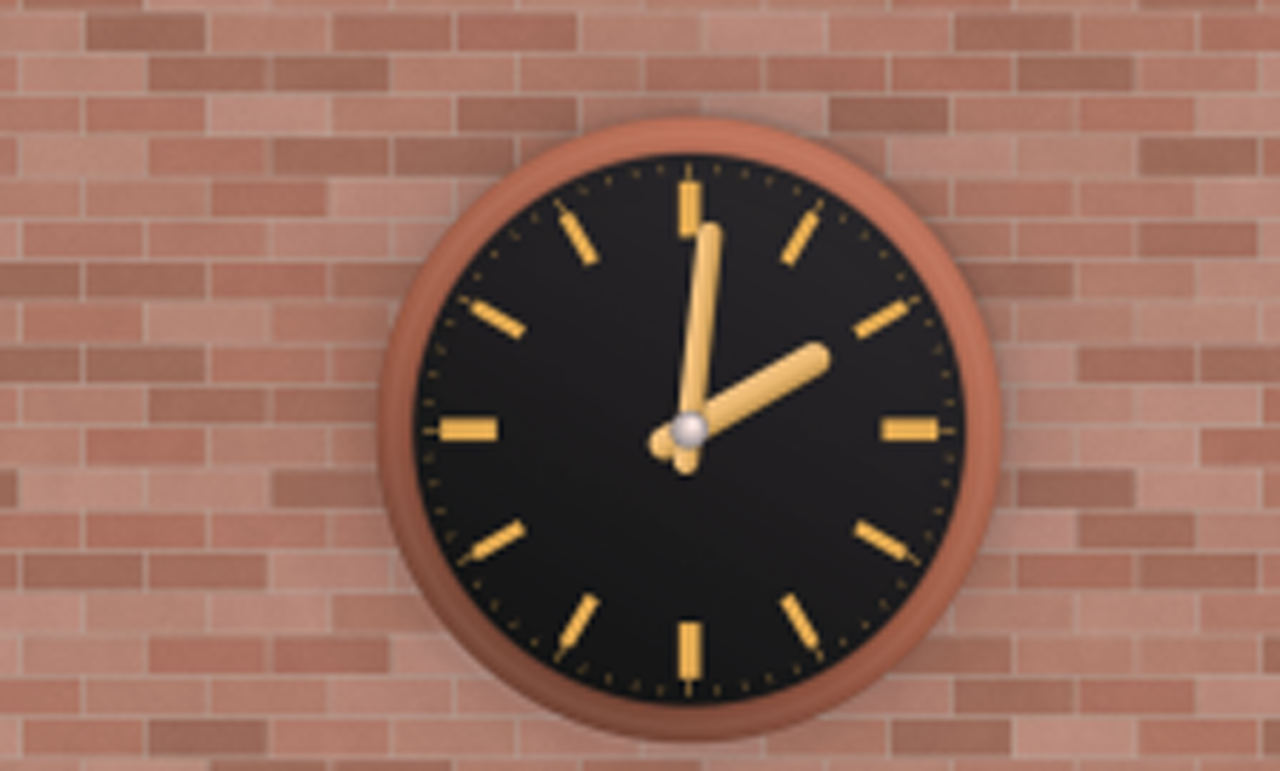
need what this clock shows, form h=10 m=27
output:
h=2 m=1
